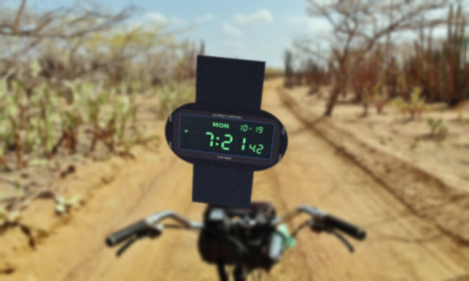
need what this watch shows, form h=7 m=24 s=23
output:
h=7 m=21 s=42
